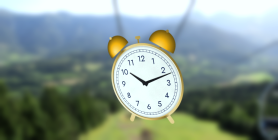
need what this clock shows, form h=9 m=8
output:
h=10 m=12
